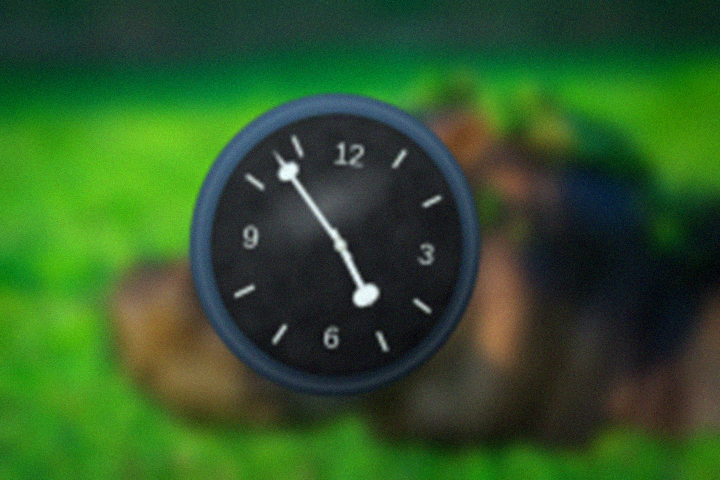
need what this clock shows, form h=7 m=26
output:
h=4 m=53
